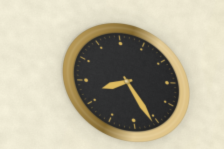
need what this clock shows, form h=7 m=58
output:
h=8 m=26
